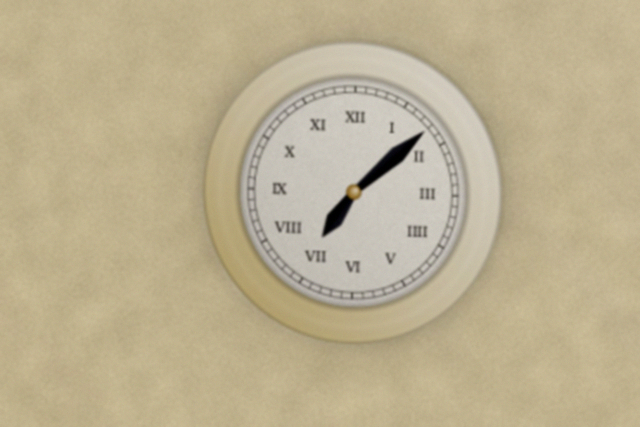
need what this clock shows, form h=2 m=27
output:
h=7 m=8
